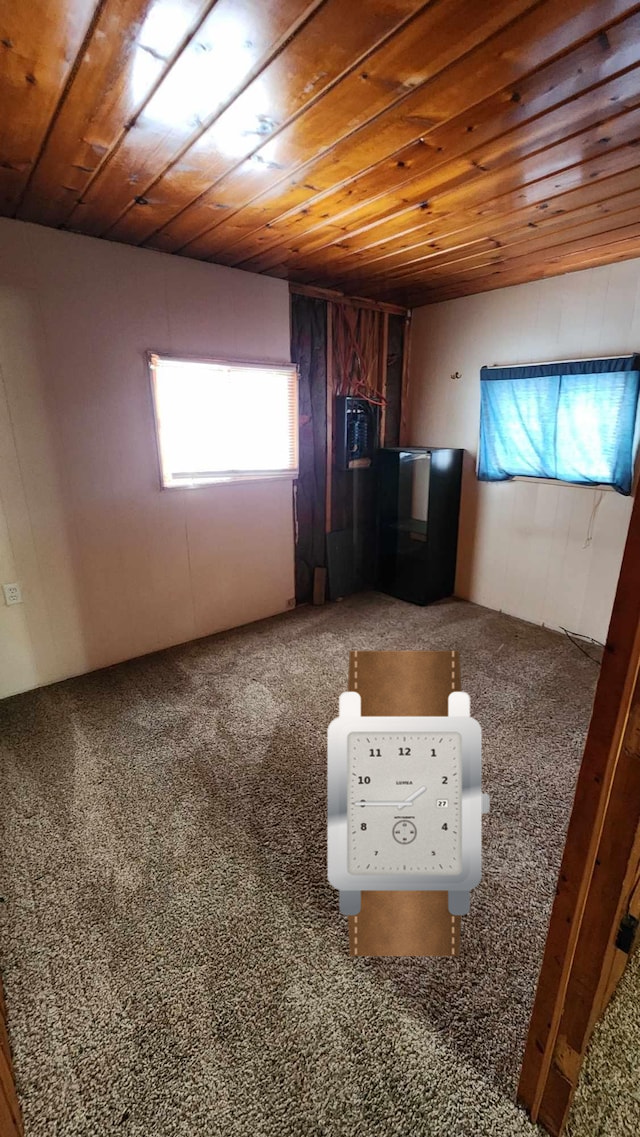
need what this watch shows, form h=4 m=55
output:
h=1 m=45
